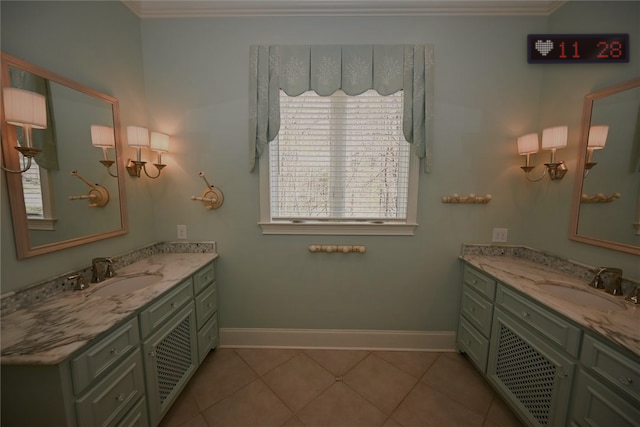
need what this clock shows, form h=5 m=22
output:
h=11 m=28
